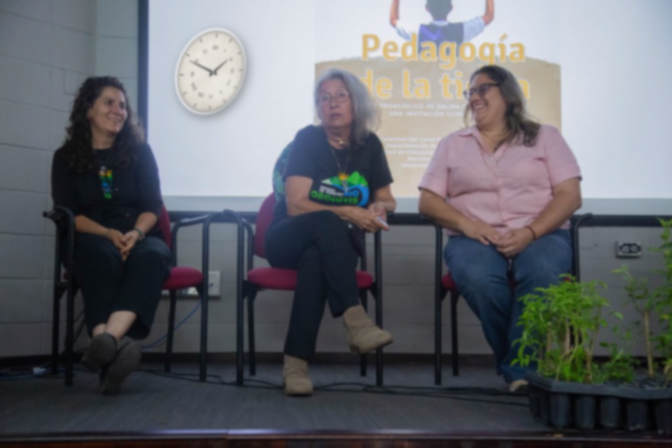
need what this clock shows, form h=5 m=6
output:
h=1 m=49
